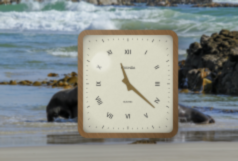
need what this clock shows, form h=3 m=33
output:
h=11 m=22
